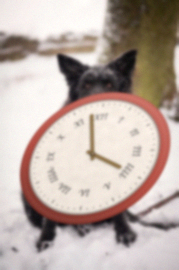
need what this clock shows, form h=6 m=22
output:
h=3 m=58
